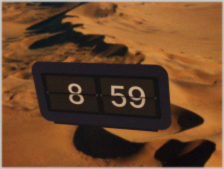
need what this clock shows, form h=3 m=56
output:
h=8 m=59
